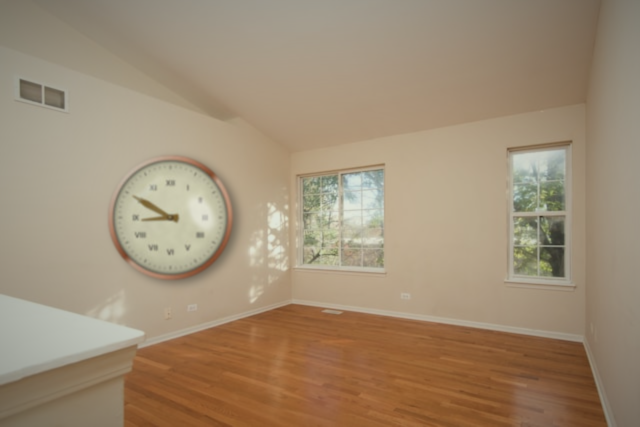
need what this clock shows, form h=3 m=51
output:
h=8 m=50
